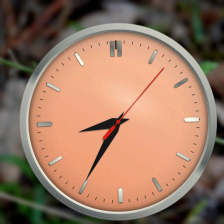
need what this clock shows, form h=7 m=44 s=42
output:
h=8 m=35 s=7
